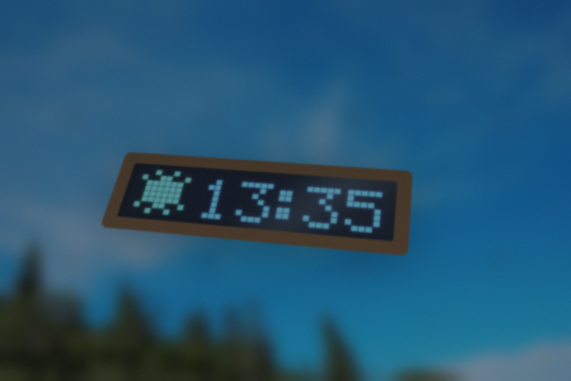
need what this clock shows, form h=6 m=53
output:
h=13 m=35
